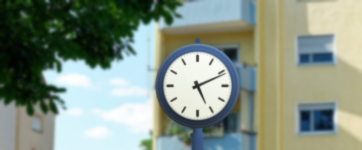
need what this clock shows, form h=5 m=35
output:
h=5 m=11
